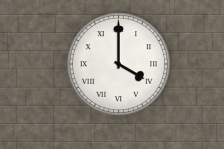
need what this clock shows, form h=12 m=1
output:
h=4 m=0
